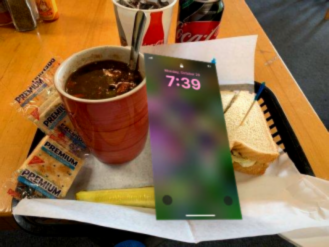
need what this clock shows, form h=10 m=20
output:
h=7 m=39
